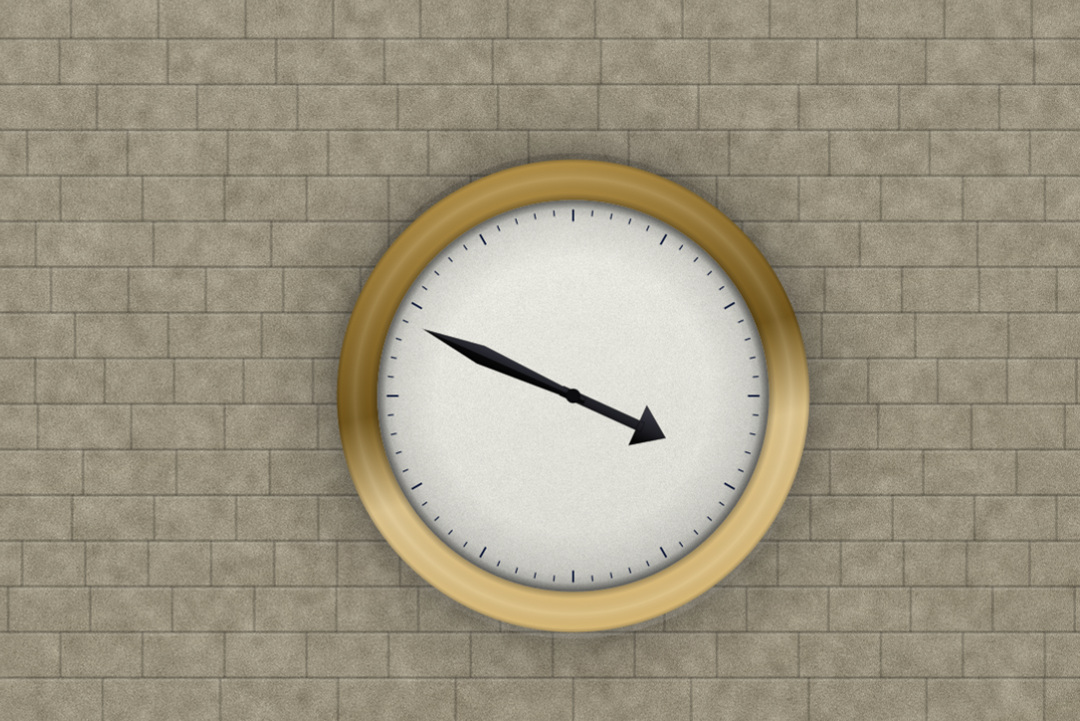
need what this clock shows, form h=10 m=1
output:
h=3 m=49
